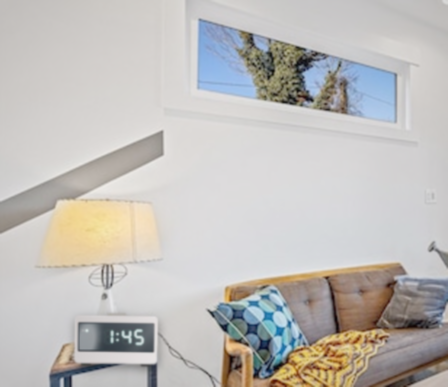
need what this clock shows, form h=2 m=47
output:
h=1 m=45
